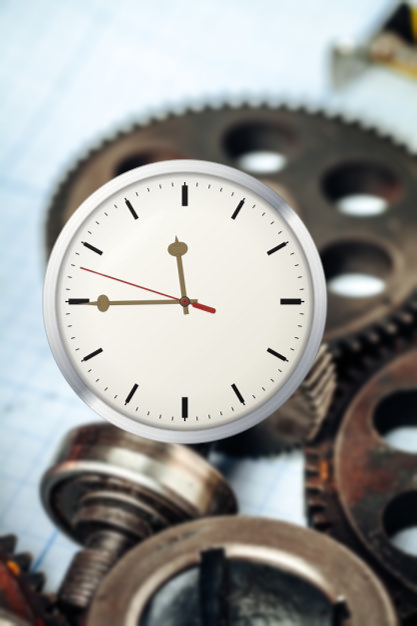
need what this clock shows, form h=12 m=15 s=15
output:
h=11 m=44 s=48
